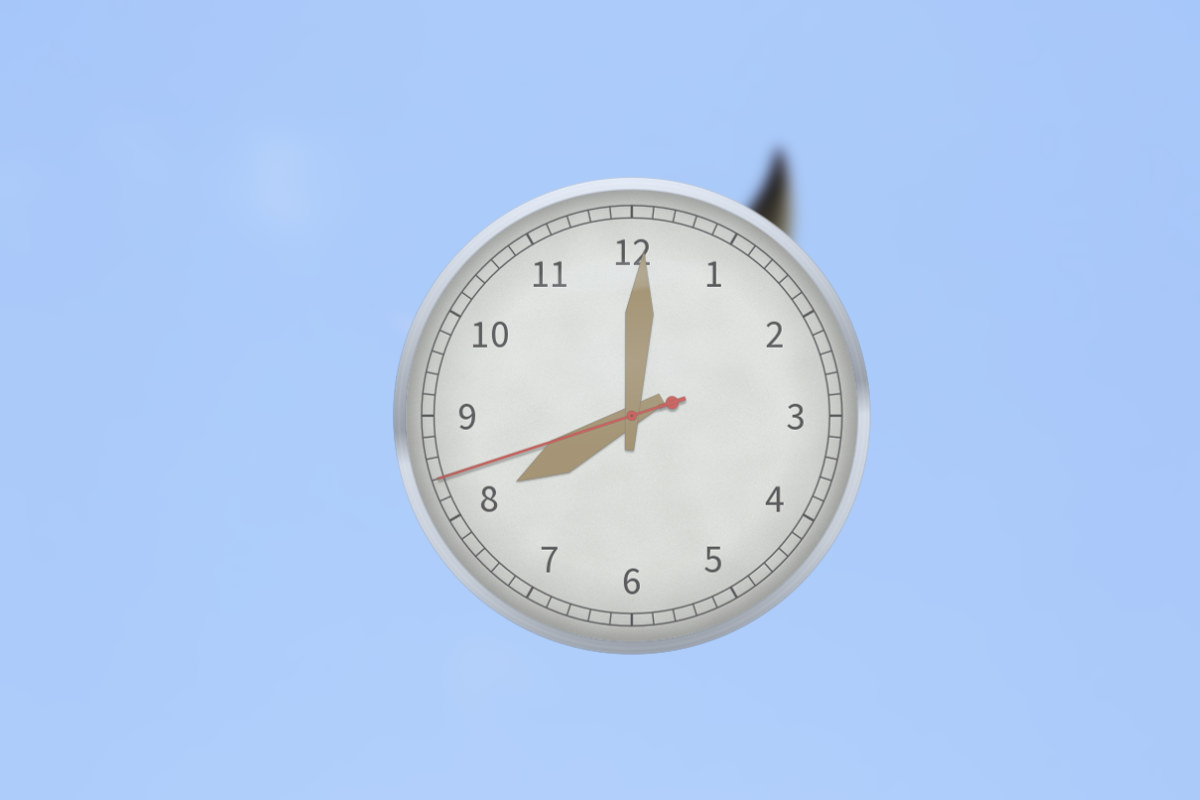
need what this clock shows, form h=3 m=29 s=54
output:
h=8 m=0 s=42
